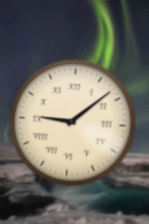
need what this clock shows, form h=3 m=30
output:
h=9 m=8
